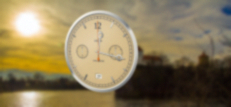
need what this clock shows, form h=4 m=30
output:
h=12 m=17
